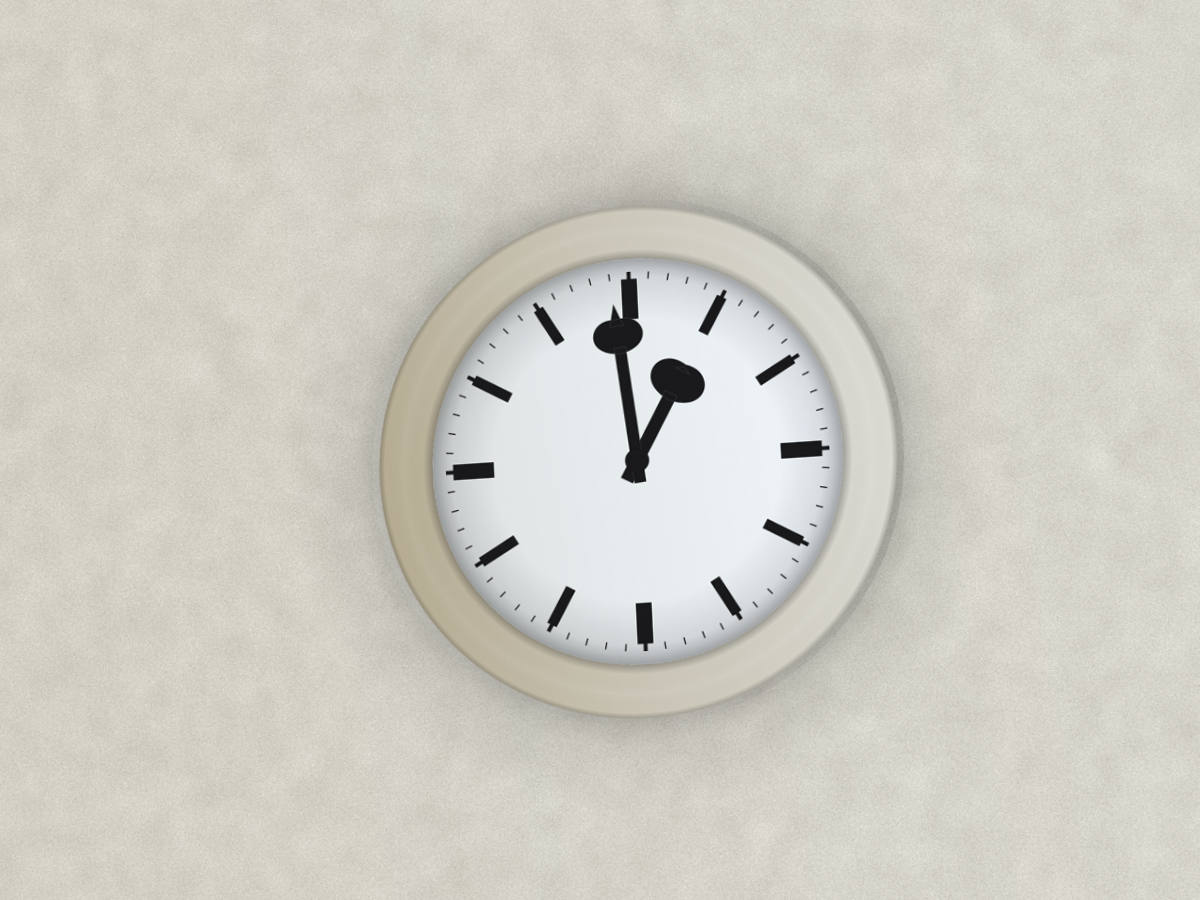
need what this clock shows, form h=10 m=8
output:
h=12 m=59
